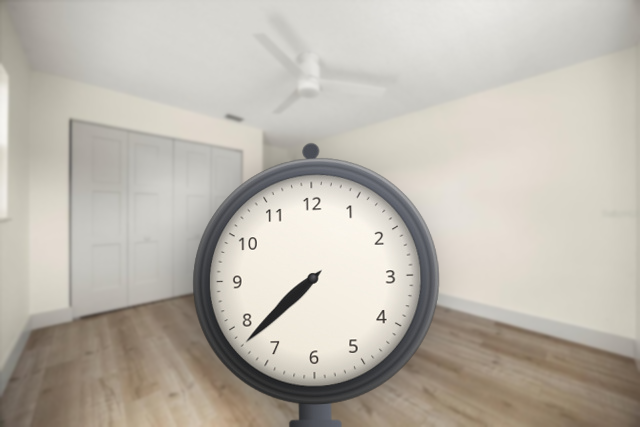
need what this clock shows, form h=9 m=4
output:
h=7 m=38
